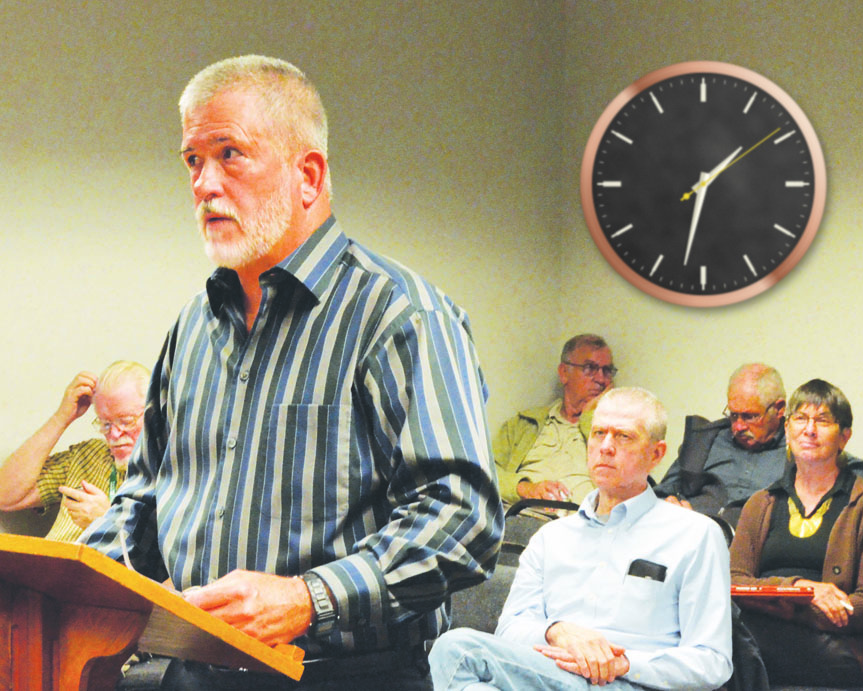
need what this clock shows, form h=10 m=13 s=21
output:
h=1 m=32 s=9
